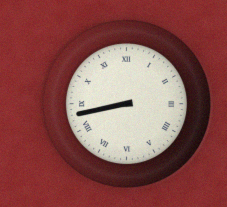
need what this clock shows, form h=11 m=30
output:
h=8 m=43
